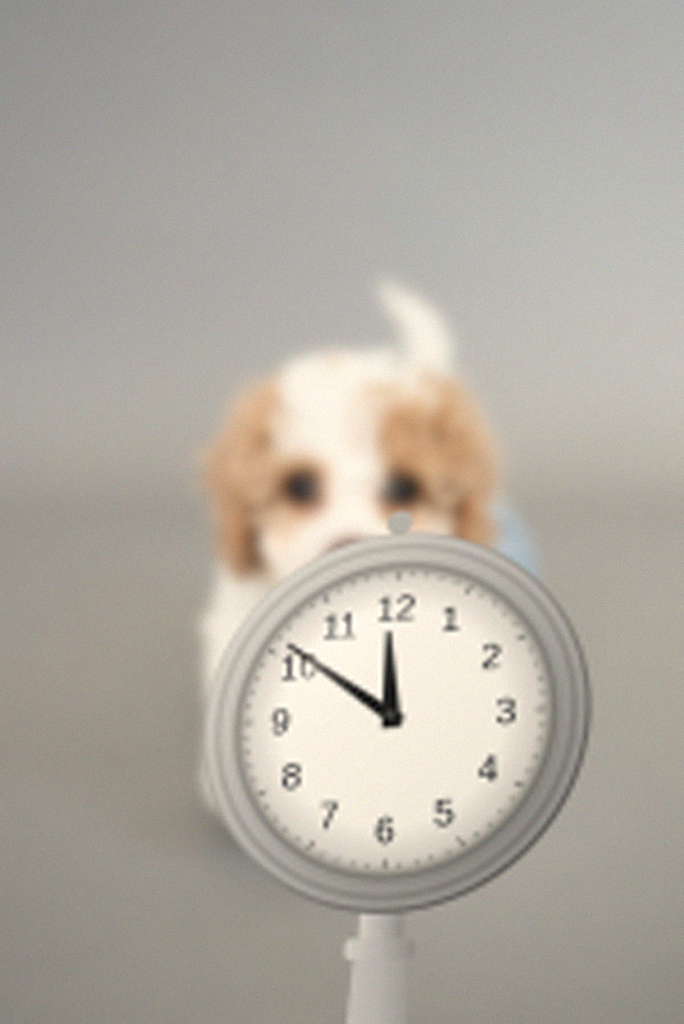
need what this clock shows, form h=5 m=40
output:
h=11 m=51
